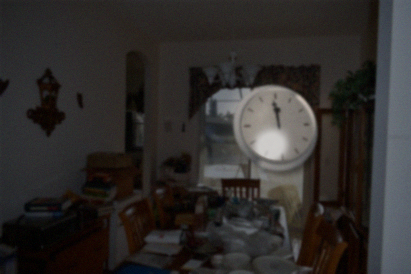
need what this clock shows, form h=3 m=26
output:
h=11 m=59
